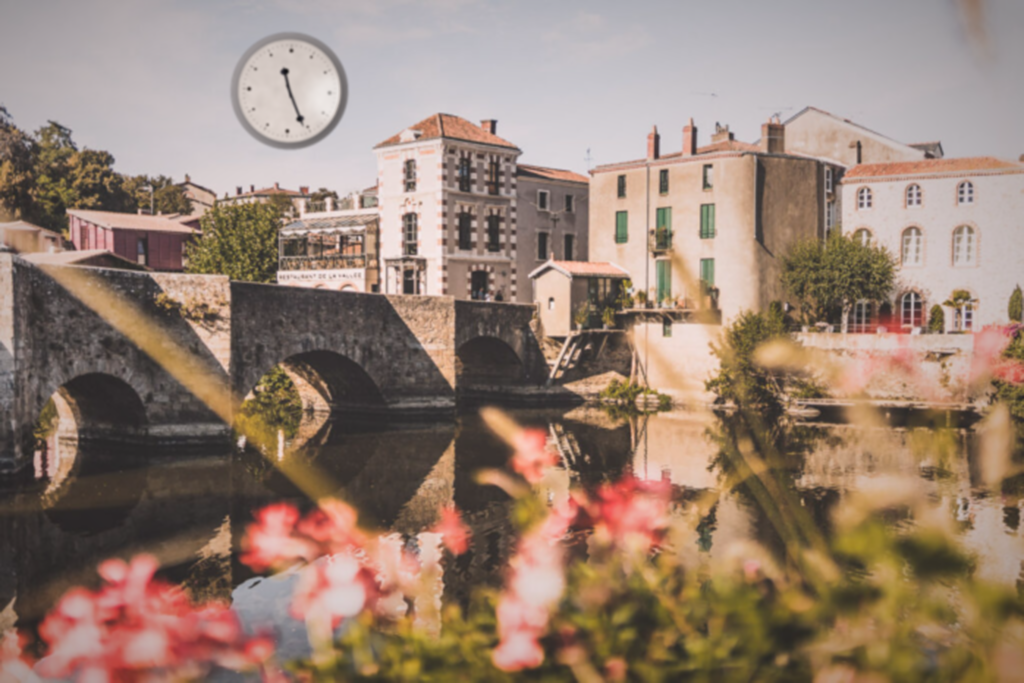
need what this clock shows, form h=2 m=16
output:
h=11 m=26
